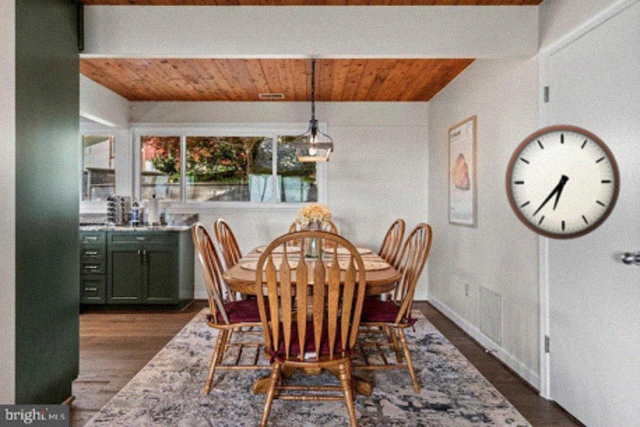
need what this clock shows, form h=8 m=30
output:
h=6 m=37
